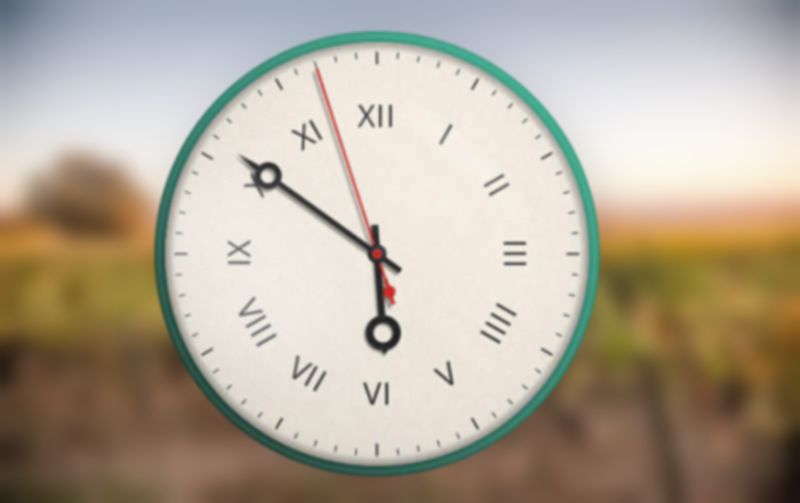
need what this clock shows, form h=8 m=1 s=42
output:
h=5 m=50 s=57
